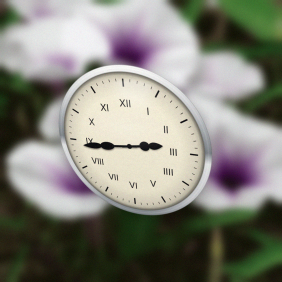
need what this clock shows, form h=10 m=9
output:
h=2 m=44
